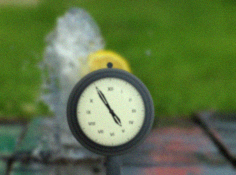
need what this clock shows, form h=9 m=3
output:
h=4 m=55
